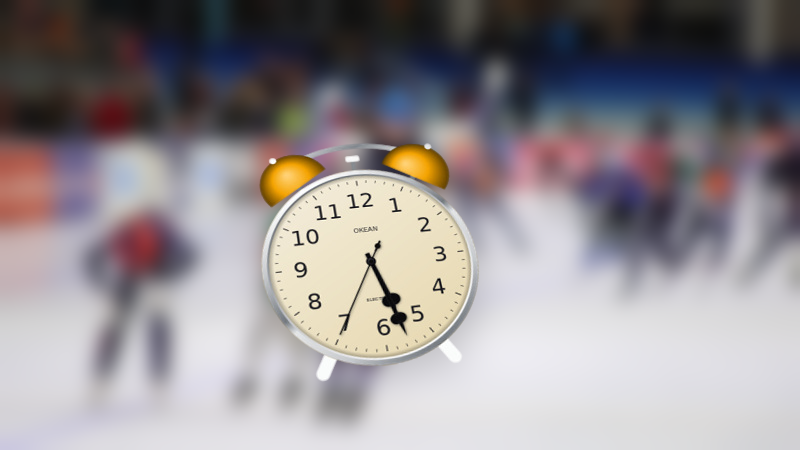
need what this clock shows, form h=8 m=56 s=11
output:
h=5 m=27 s=35
